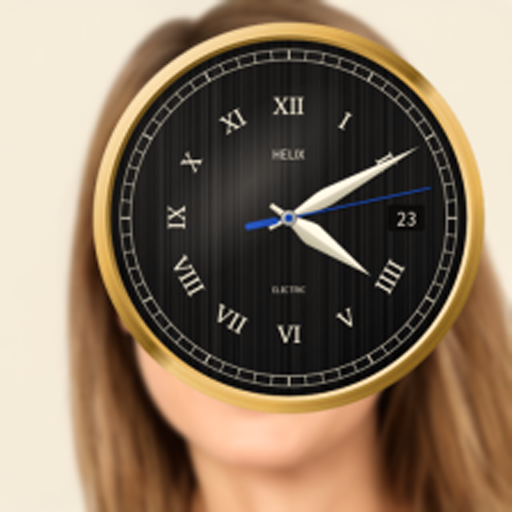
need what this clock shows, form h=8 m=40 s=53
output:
h=4 m=10 s=13
